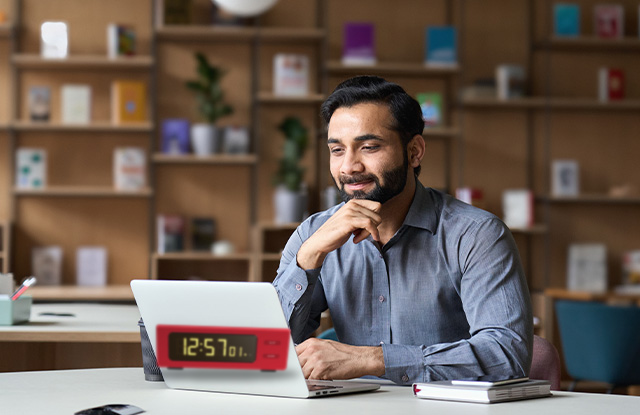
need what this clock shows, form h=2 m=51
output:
h=12 m=57
